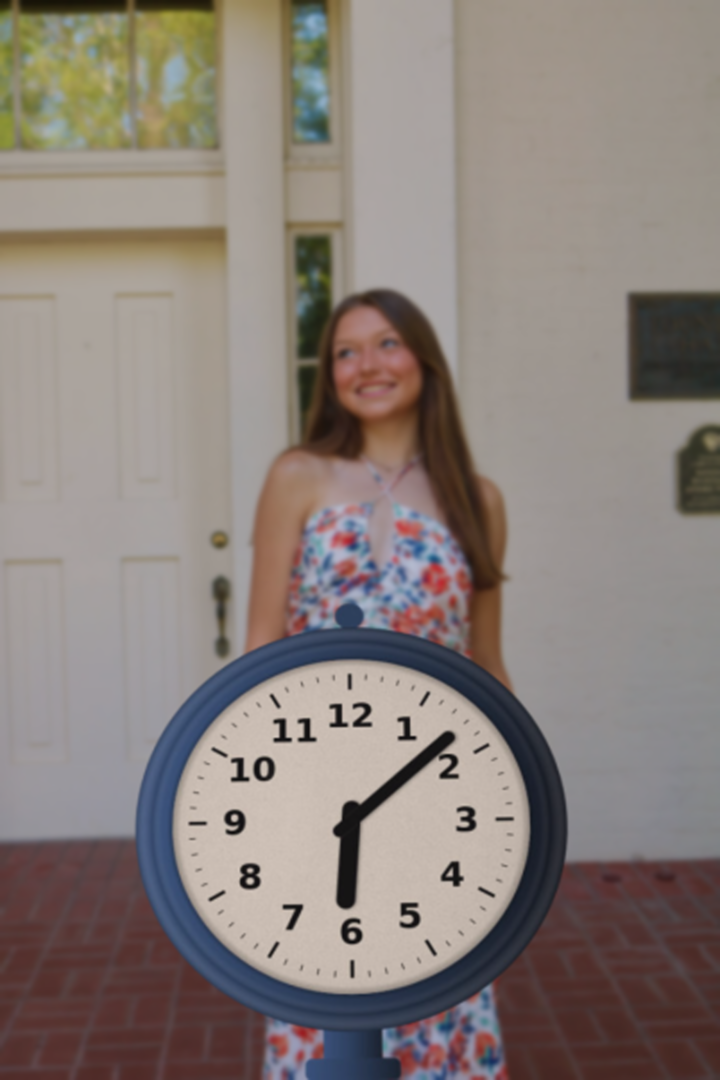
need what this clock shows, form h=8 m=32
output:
h=6 m=8
